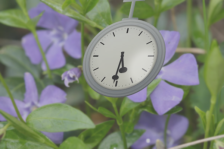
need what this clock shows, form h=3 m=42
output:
h=5 m=31
